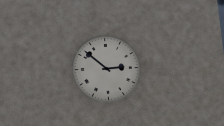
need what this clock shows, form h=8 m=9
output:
h=2 m=52
